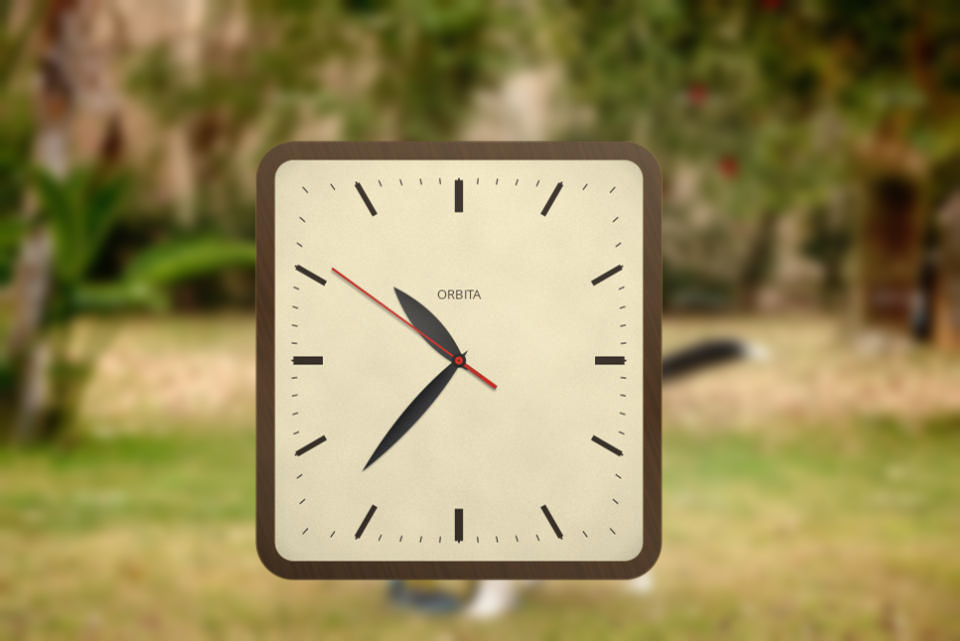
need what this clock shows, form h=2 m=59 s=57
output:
h=10 m=36 s=51
